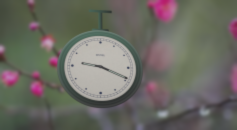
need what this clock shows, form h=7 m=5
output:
h=9 m=19
